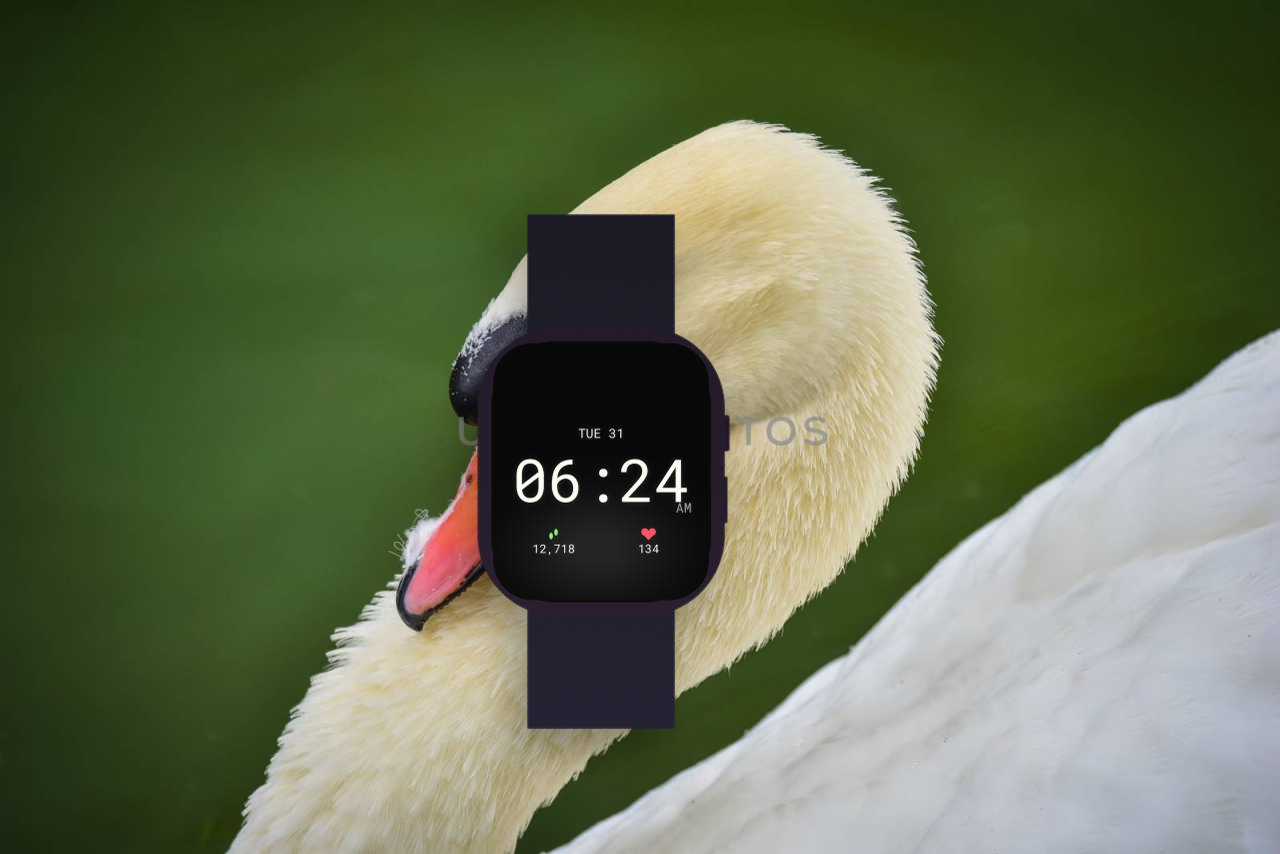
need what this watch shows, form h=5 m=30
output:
h=6 m=24
